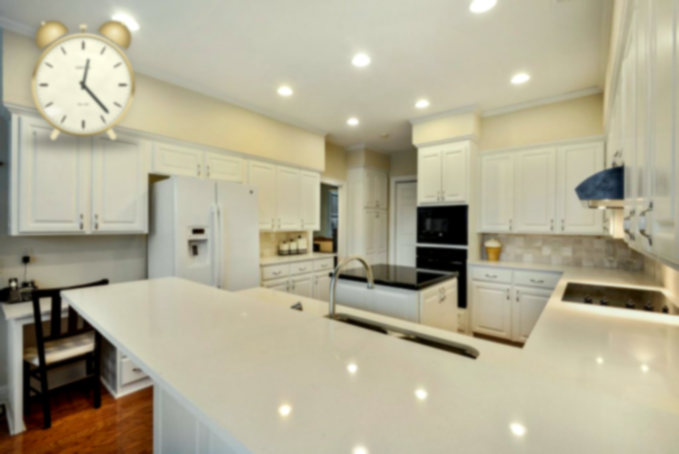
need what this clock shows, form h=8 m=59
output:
h=12 m=23
